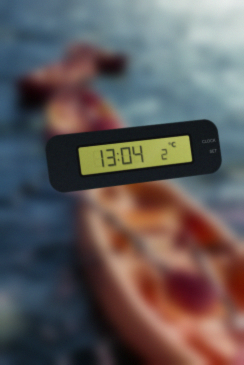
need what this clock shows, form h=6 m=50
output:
h=13 m=4
